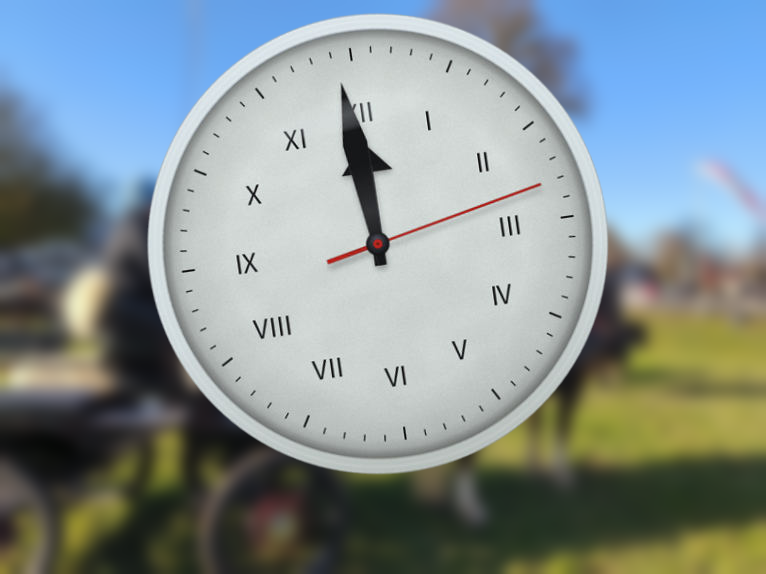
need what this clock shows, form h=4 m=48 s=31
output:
h=11 m=59 s=13
